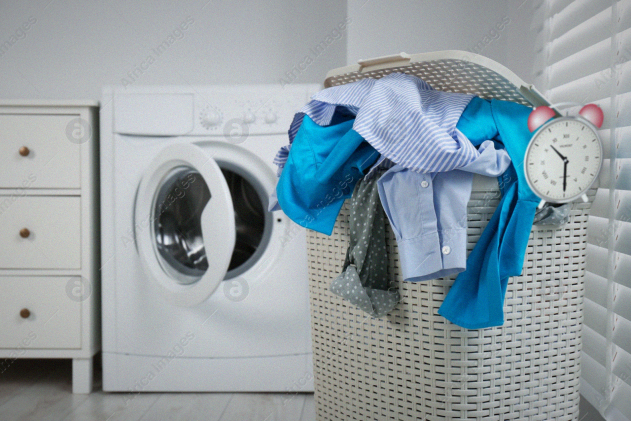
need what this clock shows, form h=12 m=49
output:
h=10 m=30
